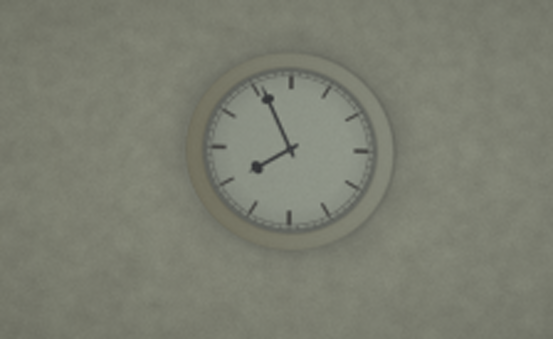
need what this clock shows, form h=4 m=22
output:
h=7 m=56
